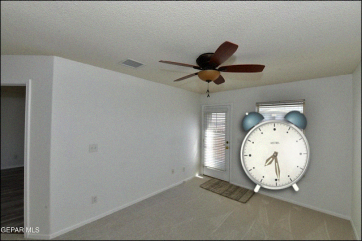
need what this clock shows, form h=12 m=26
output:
h=7 m=29
